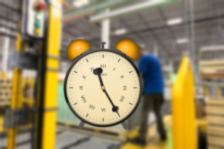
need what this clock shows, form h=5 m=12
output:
h=11 m=25
